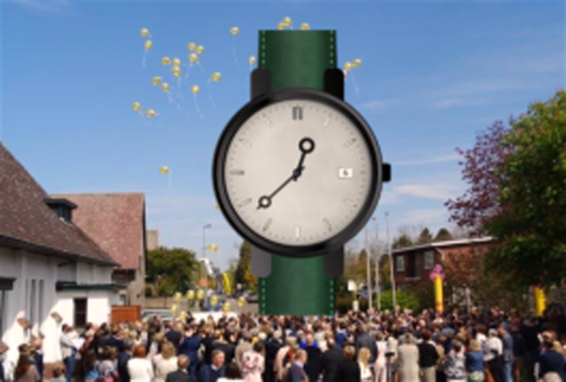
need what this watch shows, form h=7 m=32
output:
h=12 m=38
